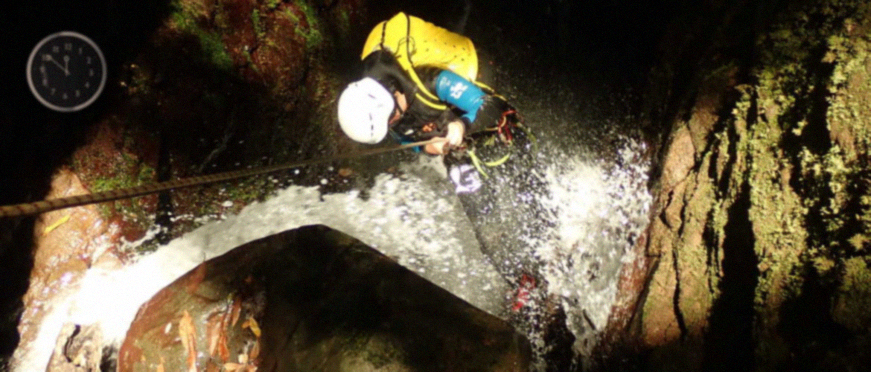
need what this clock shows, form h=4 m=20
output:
h=11 m=51
